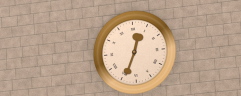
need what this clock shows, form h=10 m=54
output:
h=12 m=34
